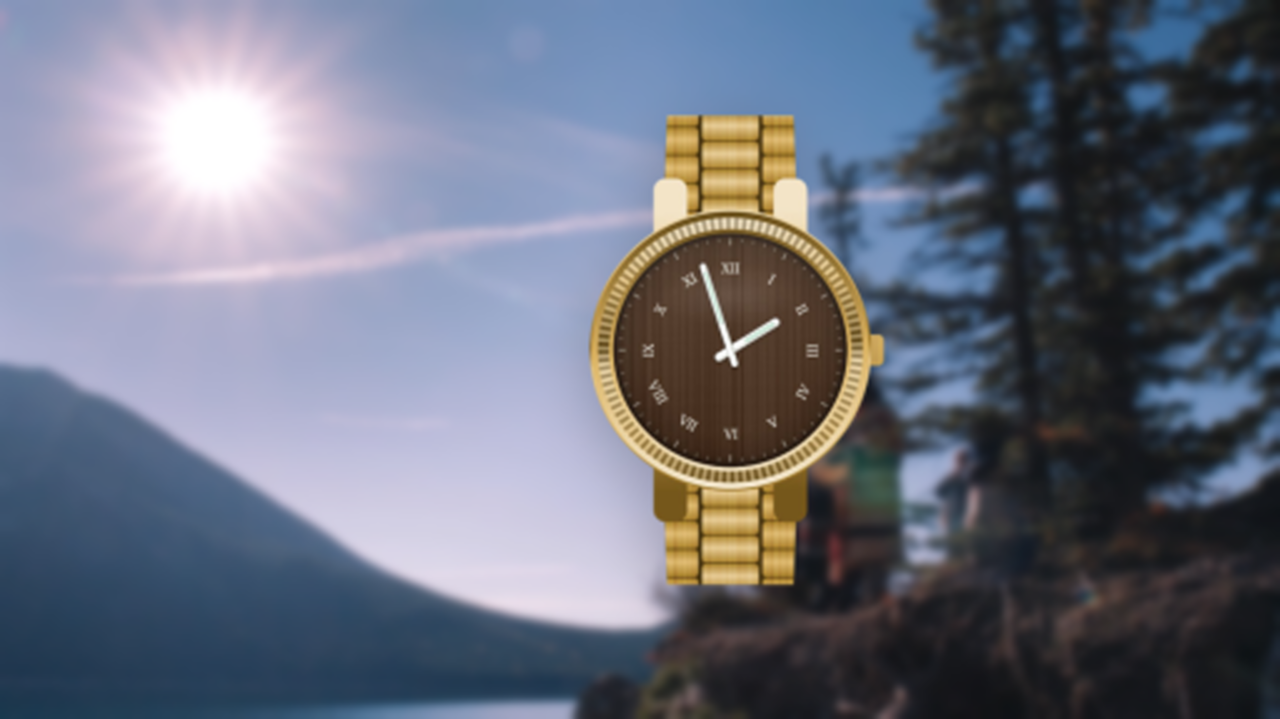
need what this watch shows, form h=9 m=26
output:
h=1 m=57
